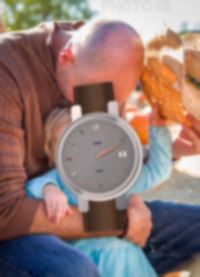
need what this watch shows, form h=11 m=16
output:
h=2 m=11
